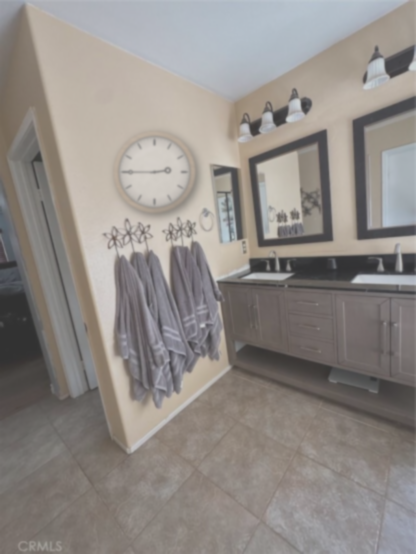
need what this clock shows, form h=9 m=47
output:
h=2 m=45
